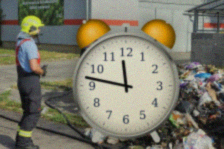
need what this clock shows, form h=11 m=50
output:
h=11 m=47
